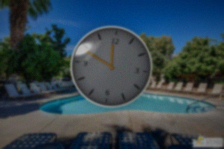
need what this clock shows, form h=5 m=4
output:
h=11 m=49
